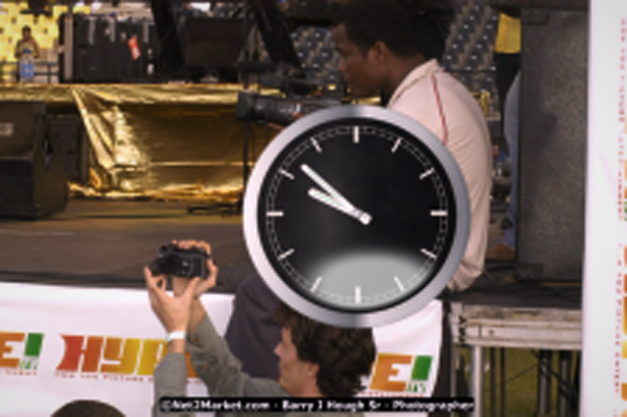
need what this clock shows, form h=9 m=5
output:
h=9 m=52
